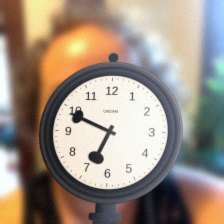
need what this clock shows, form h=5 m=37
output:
h=6 m=49
